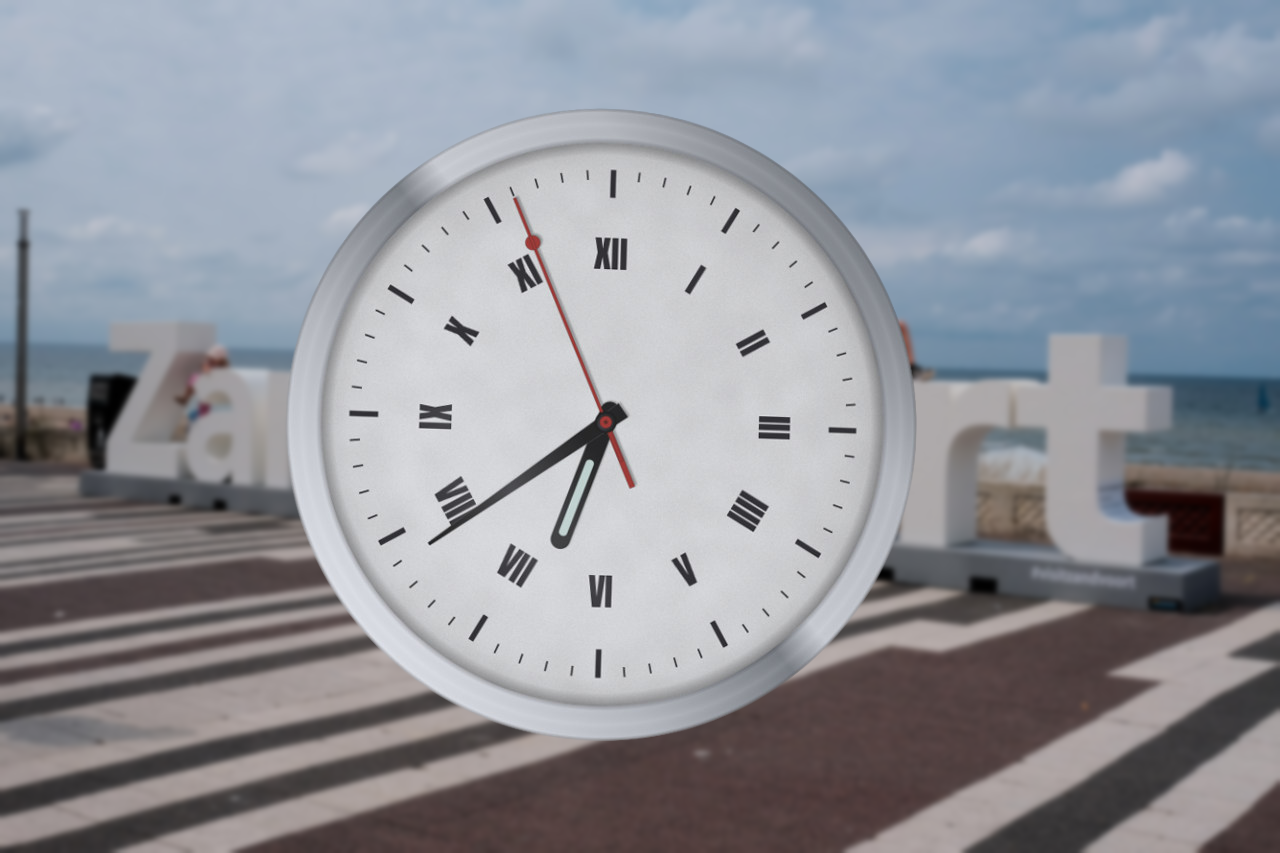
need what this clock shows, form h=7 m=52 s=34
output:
h=6 m=38 s=56
